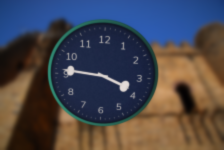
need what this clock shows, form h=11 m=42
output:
h=3 m=46
